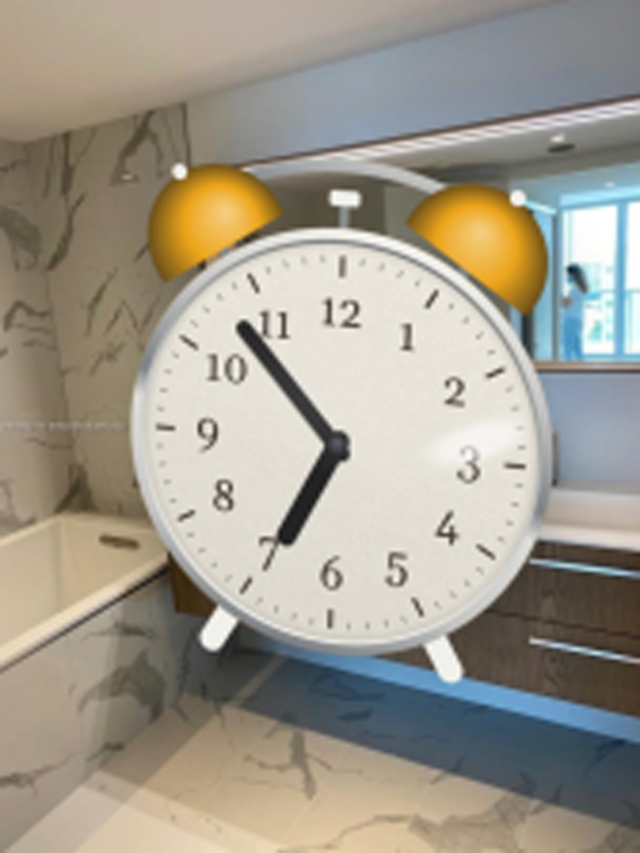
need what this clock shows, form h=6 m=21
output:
h=6 m=53
